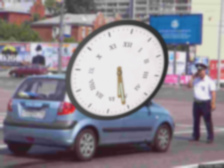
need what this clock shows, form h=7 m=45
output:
h=5 m=26
